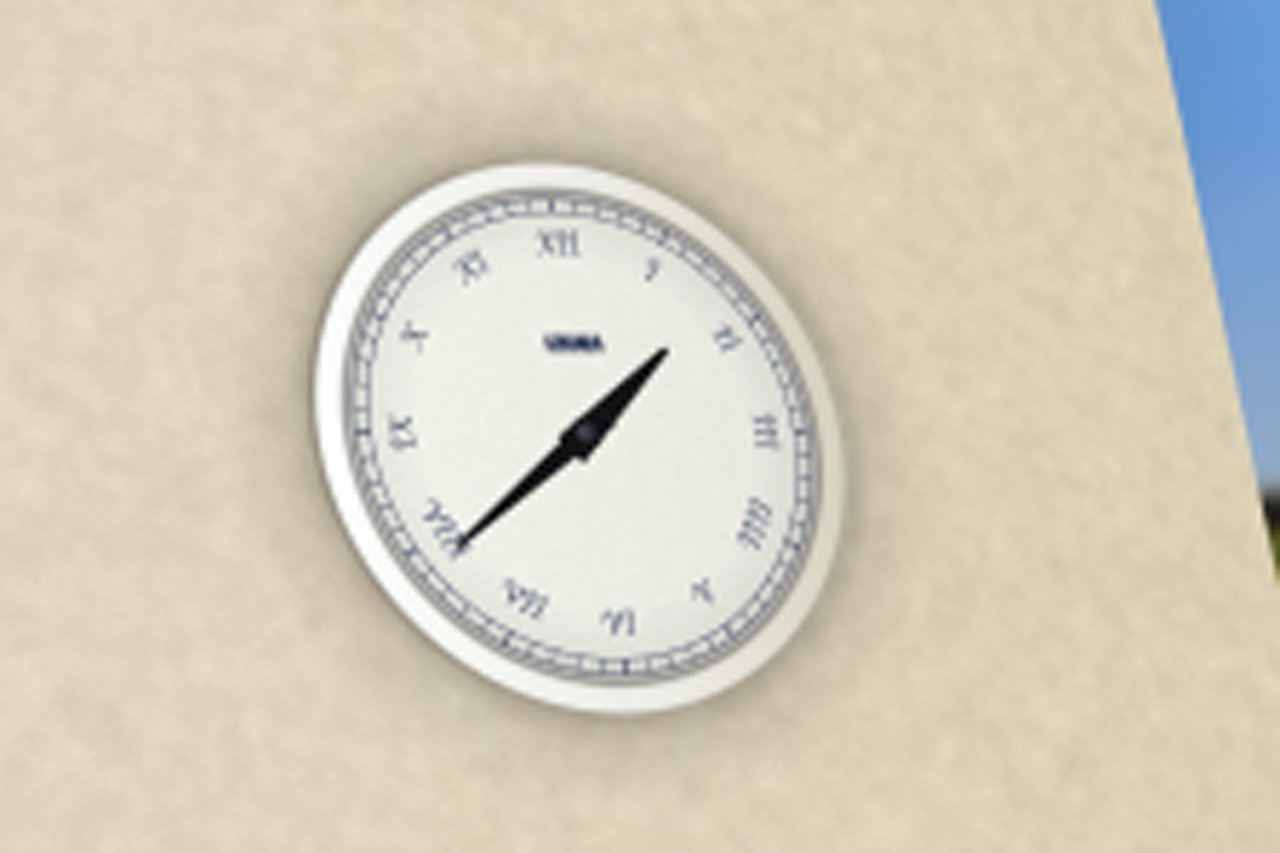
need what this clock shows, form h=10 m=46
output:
h=1 m=39
